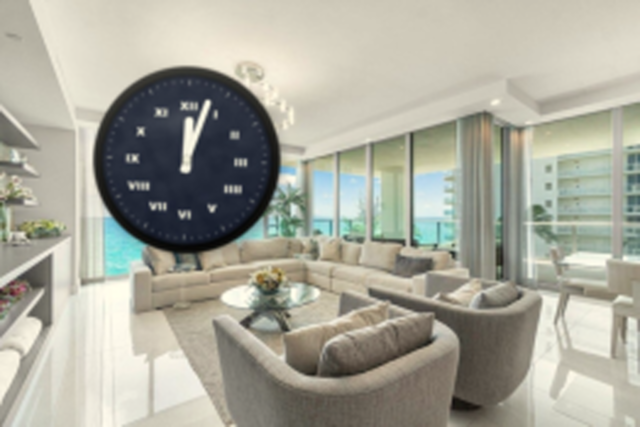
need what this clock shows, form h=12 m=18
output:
h=12 m=3
